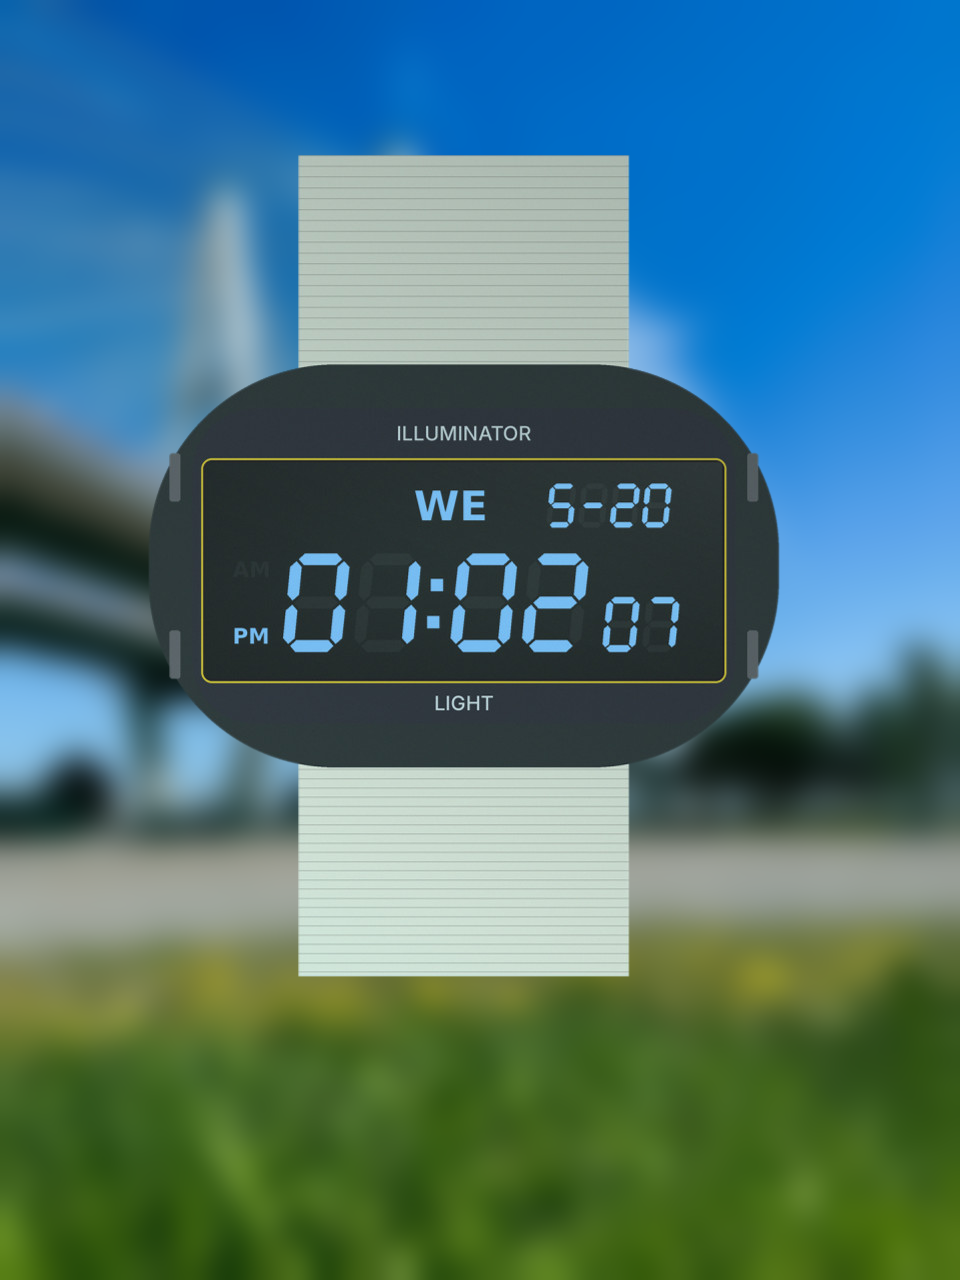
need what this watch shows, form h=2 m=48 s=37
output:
h=1 m=2 s=7
